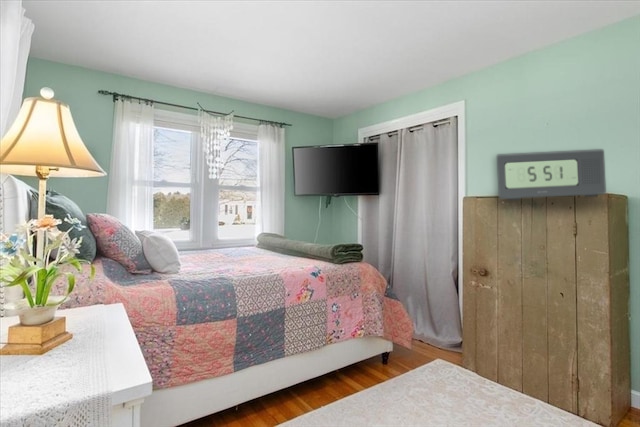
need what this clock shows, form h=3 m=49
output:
h=5 m=51
